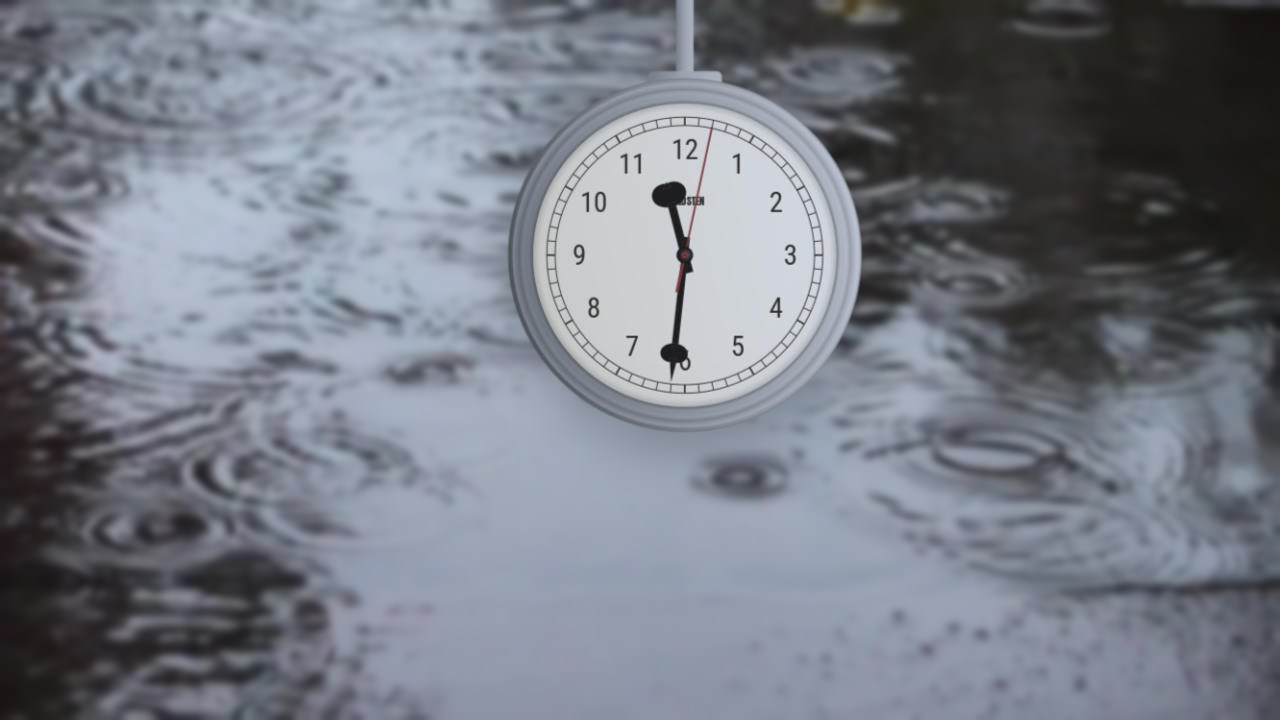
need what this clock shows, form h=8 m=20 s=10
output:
h=11 m=31 s=2
